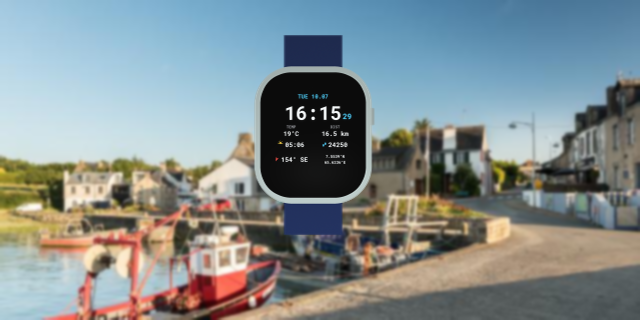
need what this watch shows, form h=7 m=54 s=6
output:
h=16 m=15 s=29
